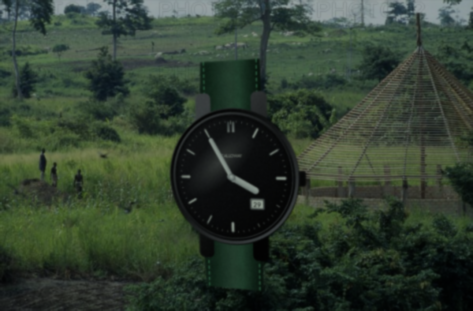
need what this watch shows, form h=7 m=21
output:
h=3 m=55
